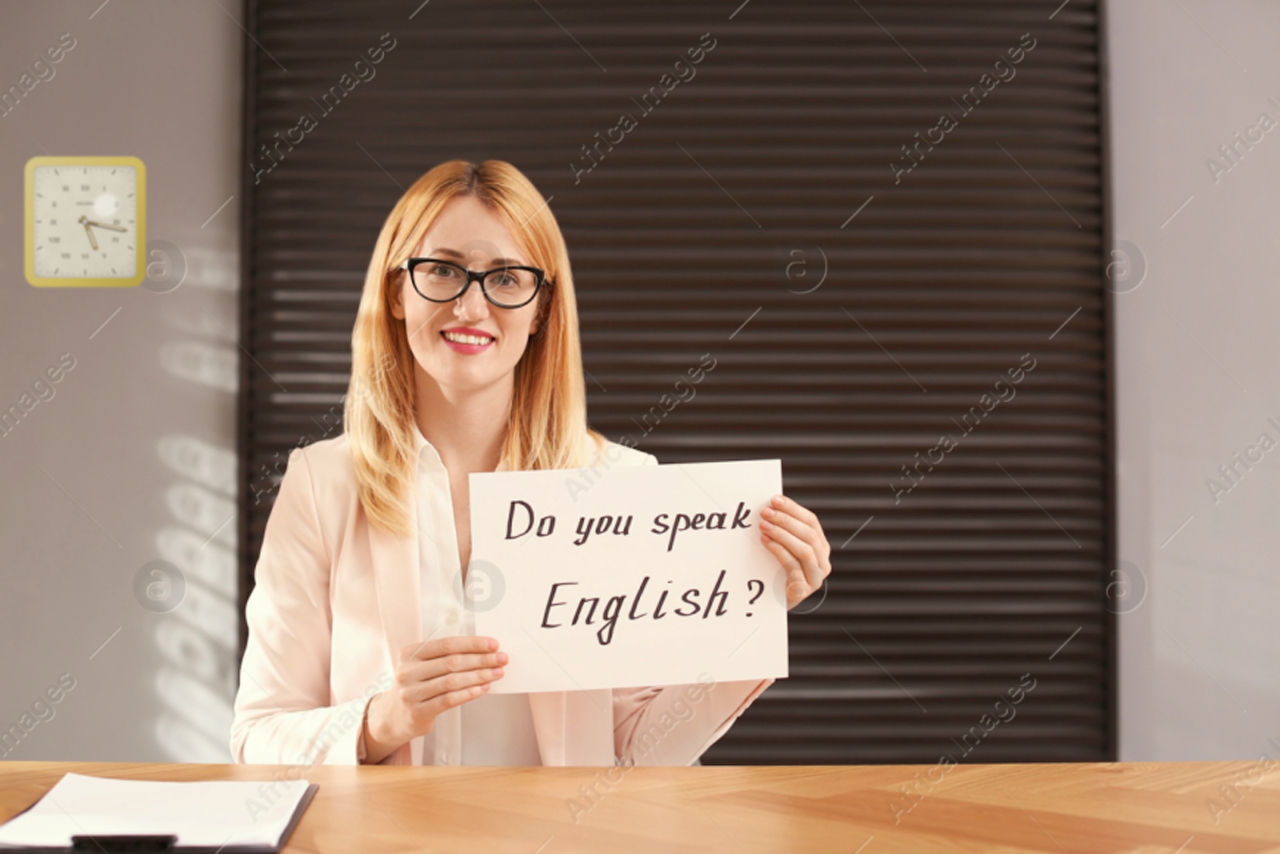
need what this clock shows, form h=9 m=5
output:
h=5 m=17
